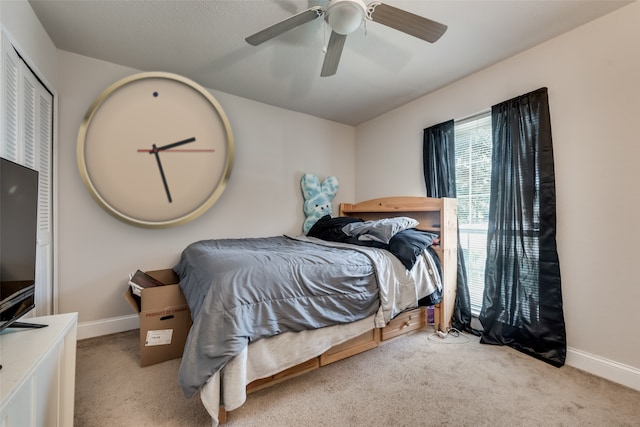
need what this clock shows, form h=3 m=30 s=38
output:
h=2 m=27 s=15
